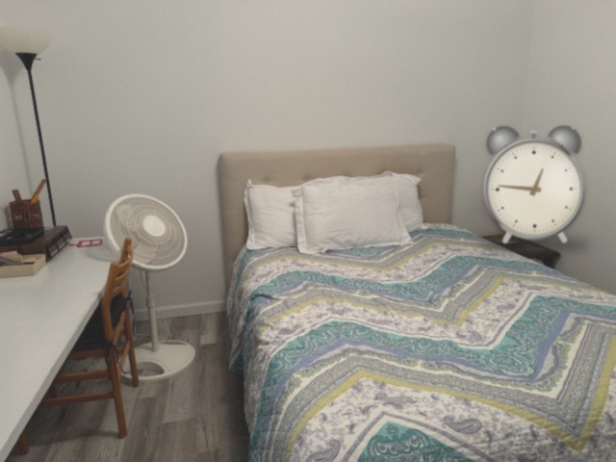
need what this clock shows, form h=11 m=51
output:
h=12 m=46
